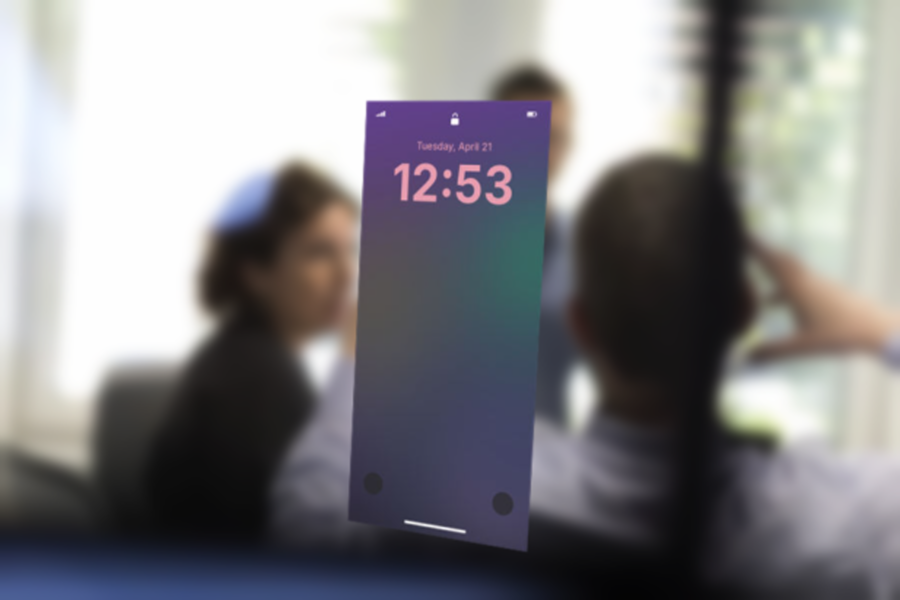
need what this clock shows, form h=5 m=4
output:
h=12 m=53
